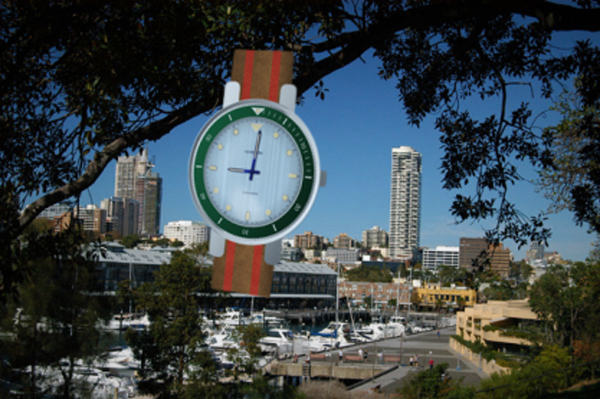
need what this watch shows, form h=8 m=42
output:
h=9 m=1
